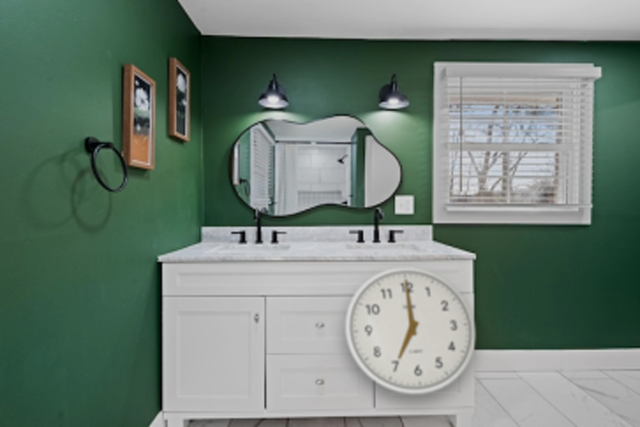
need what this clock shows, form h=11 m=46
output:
h=7 m=0
